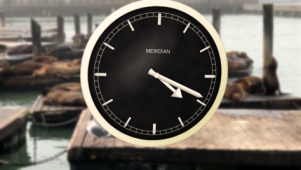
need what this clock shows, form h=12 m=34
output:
h=4 m=19
